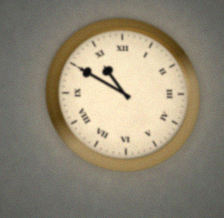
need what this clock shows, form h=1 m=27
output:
h=10 m=50
